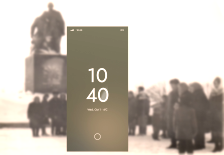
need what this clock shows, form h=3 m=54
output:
h=10 m=40
